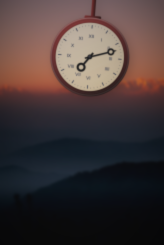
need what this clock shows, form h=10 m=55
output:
h=7 m=12
